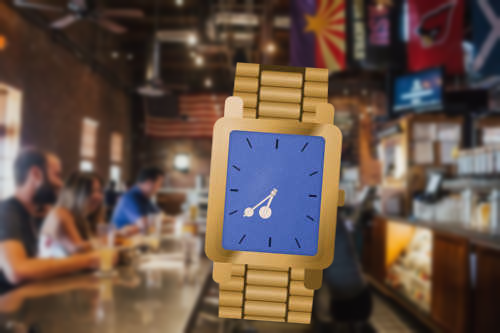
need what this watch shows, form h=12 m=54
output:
h=6 m=38
